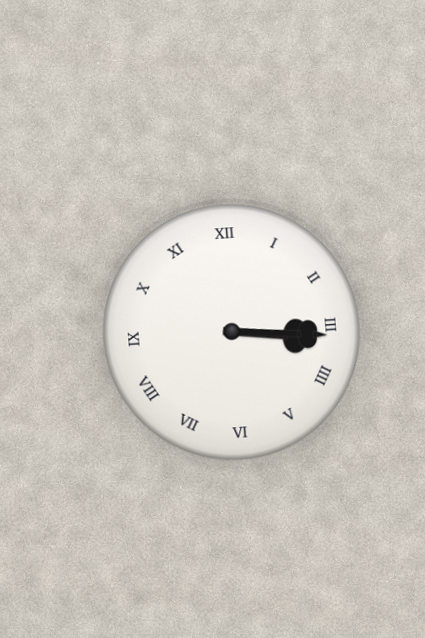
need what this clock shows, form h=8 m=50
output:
h=3 m=16
